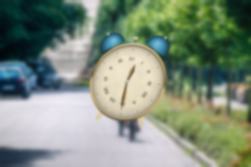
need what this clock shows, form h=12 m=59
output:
h=12 m=30
